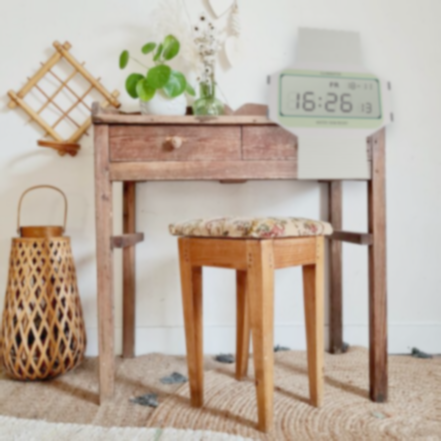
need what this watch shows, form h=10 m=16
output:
h=16 m=26
